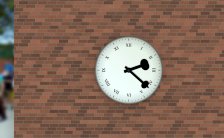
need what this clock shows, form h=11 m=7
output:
h=2 m=22
